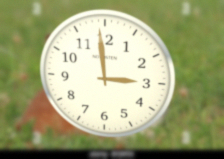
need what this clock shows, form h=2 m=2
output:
h=2 m=59
